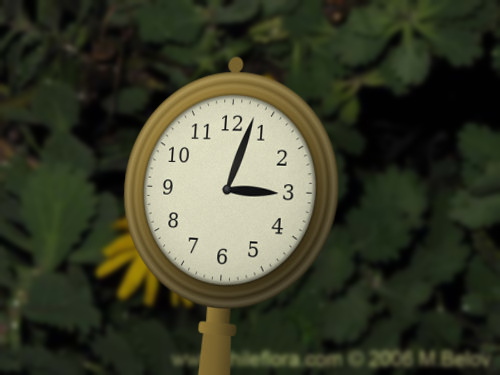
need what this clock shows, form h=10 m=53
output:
h=3 m=3
